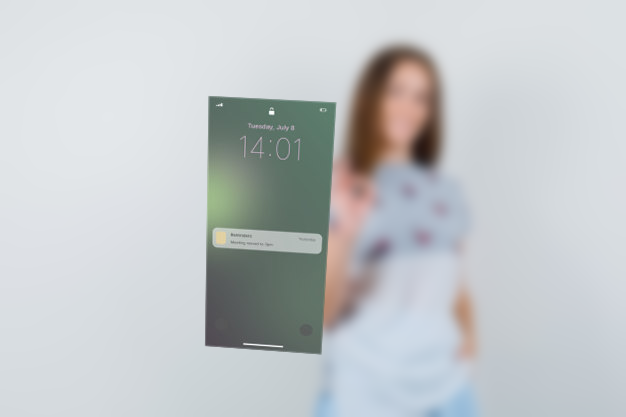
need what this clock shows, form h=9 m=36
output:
h=14 m=1
